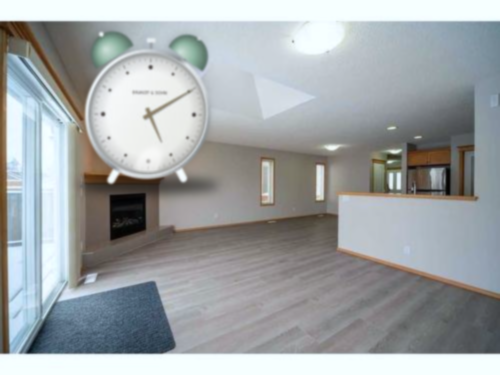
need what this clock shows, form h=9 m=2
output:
h=5 m=10
